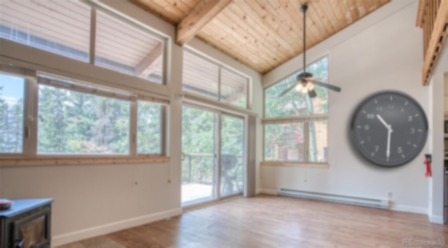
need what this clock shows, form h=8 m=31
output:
h=10 m=30
